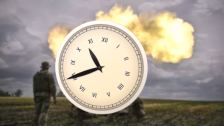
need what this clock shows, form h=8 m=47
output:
h=10 m=40
